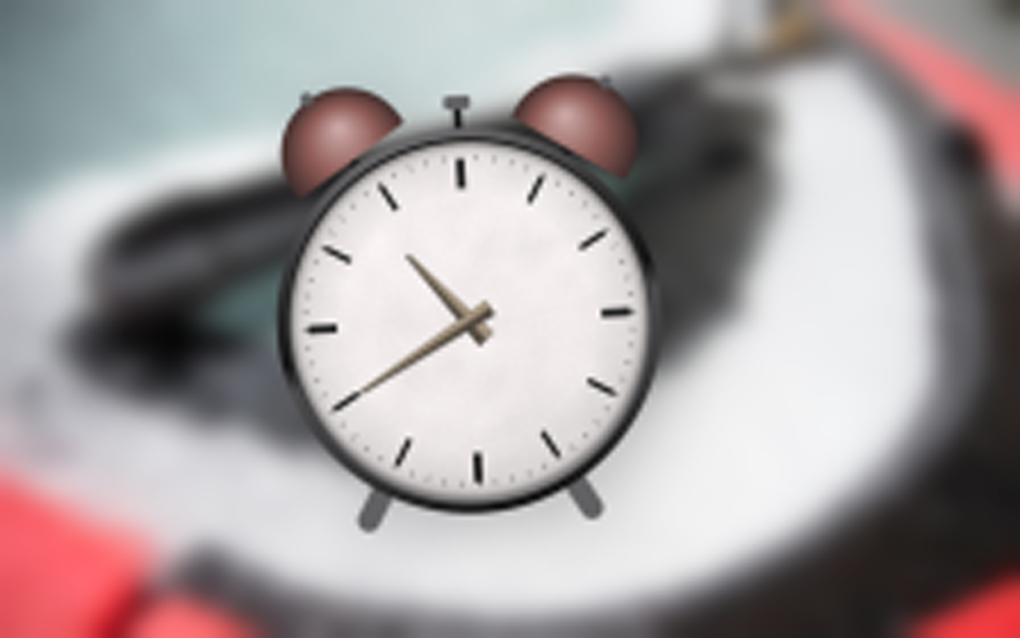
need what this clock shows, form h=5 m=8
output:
h=10 m=40
